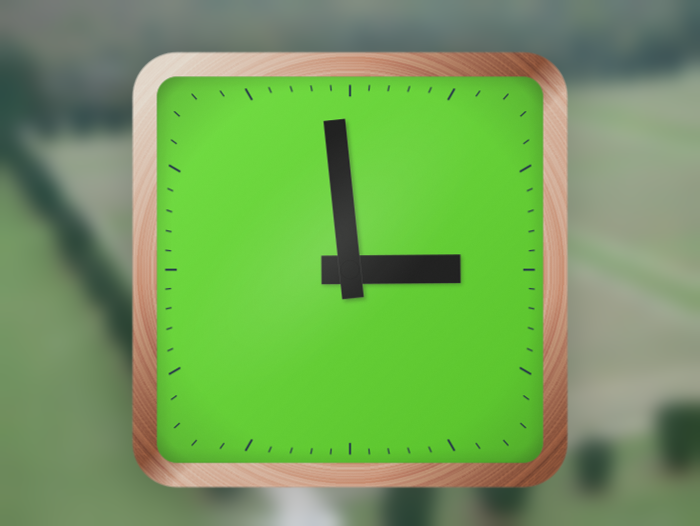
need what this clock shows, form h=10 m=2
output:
h=2 m=59
